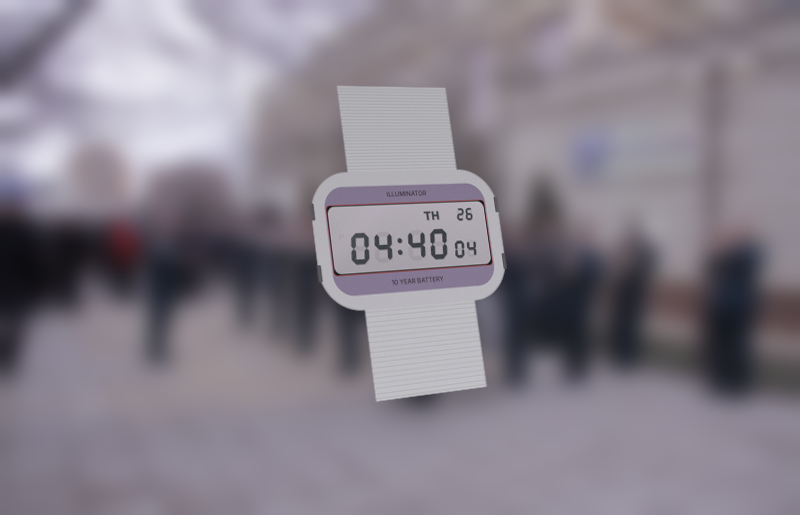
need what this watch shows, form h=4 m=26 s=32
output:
h=4 m=40 s=4
